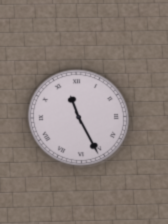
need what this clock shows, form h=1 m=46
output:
h=11 m=26
